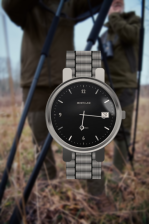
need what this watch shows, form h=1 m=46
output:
h=6 m=16
